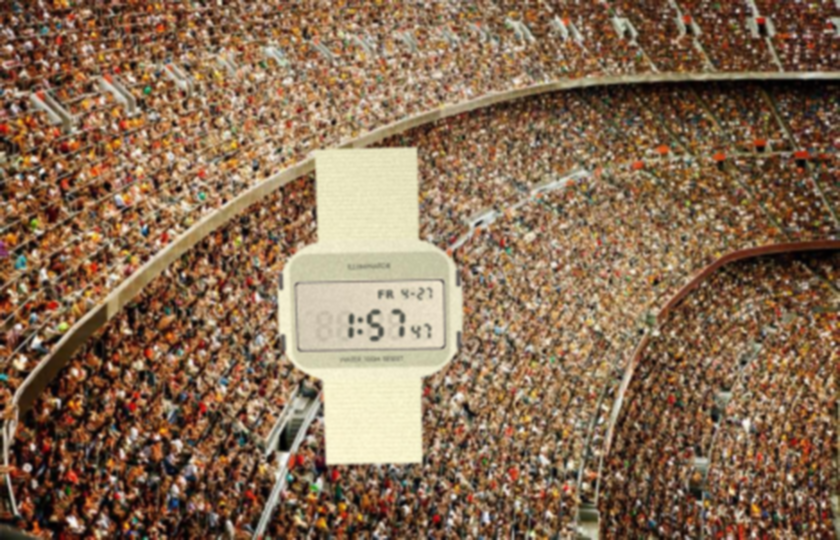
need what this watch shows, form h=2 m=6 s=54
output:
h=1 m=57 s=47
